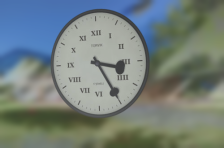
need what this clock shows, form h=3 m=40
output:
h=3 m=25
